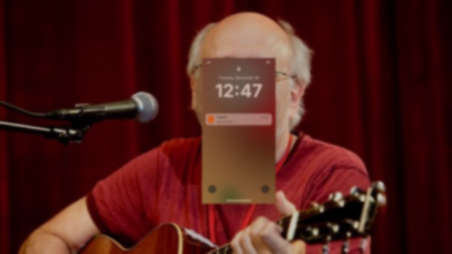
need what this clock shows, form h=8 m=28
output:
h=12 m=47
